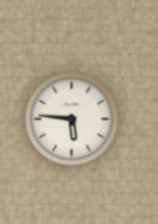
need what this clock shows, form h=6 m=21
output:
h=5 m=46
